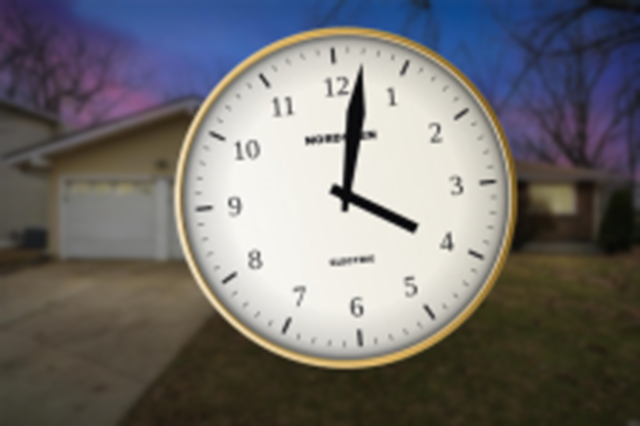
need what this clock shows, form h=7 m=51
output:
h=4 m=2
